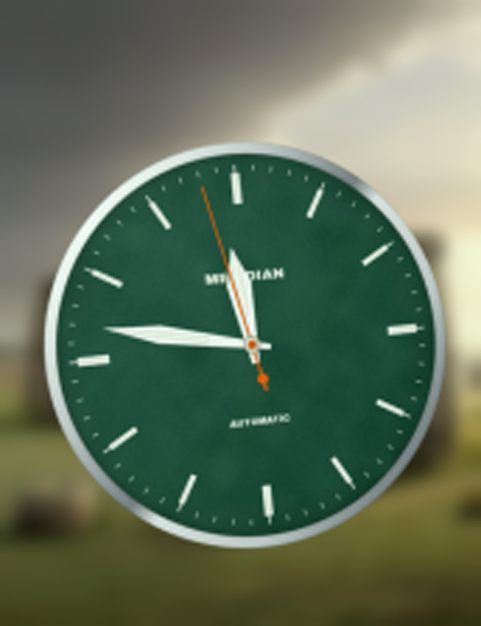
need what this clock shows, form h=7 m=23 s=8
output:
h=11 m=46 s=58
